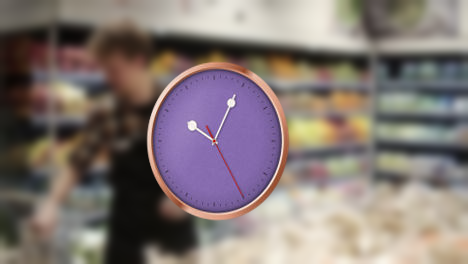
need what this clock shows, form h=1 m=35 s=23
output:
h=10 m=4 s=25
